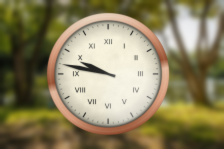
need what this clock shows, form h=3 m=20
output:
h=9 m=47
